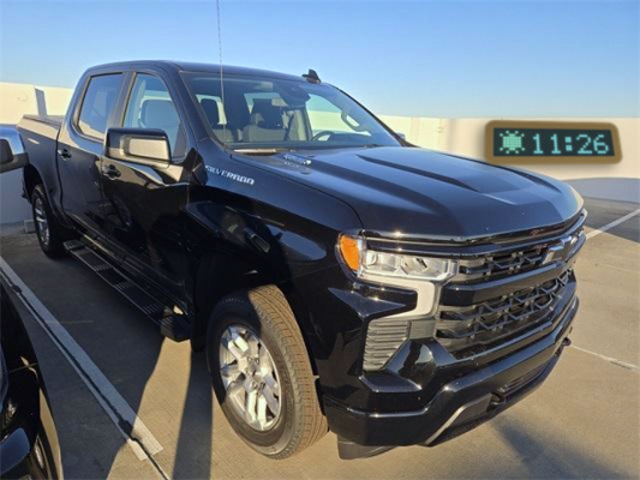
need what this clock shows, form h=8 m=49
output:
h=11 m=26
